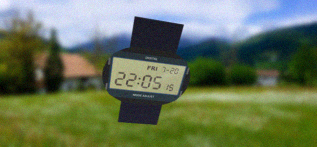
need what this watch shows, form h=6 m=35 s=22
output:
h=22 m=5 s=15
